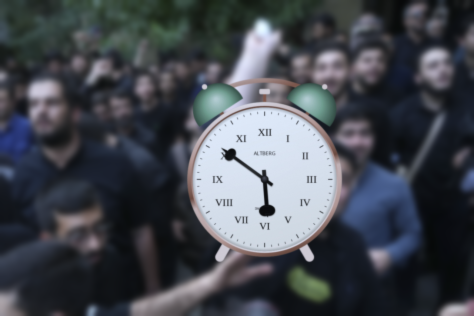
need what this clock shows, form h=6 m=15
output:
h=5 m=51
